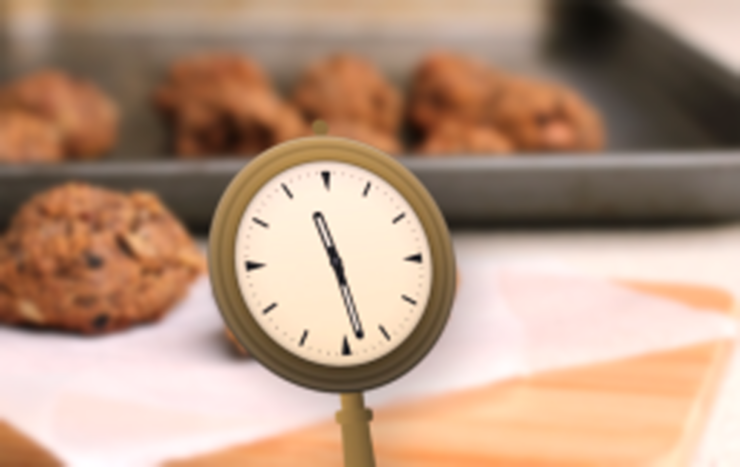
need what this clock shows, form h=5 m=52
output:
h=11 m=28
